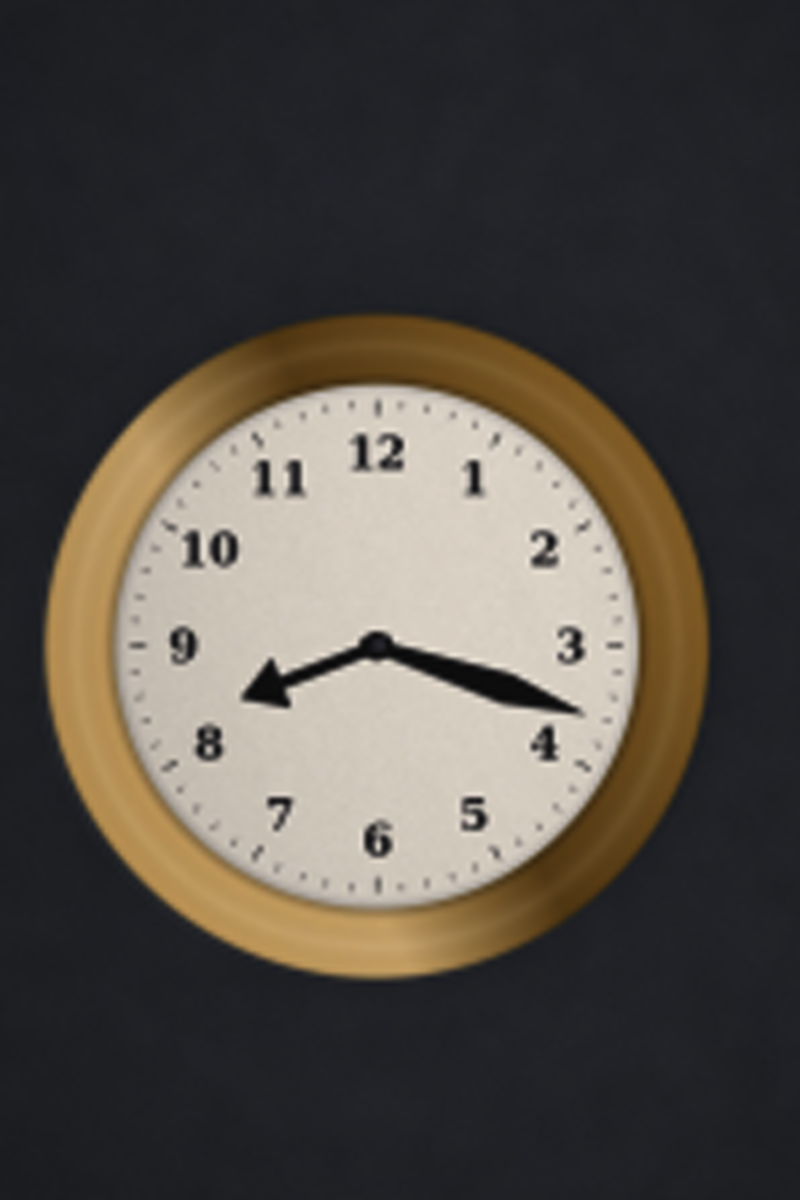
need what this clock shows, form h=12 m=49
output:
h=8 m=18
